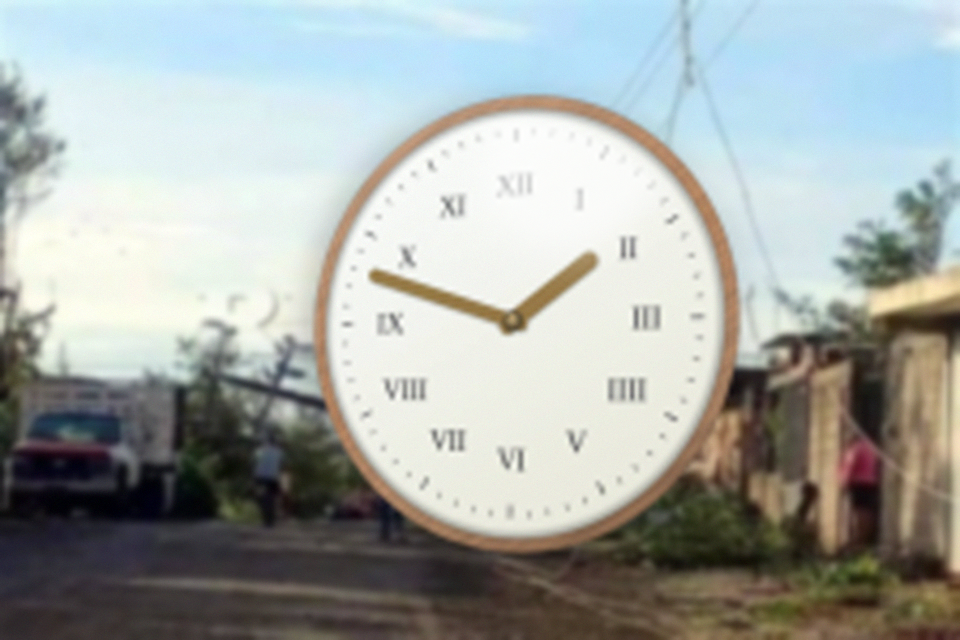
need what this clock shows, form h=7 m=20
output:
h=1 m=48
